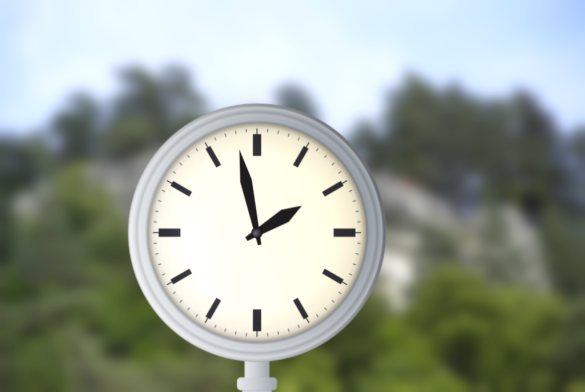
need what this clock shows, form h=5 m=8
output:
h=1 m=58
